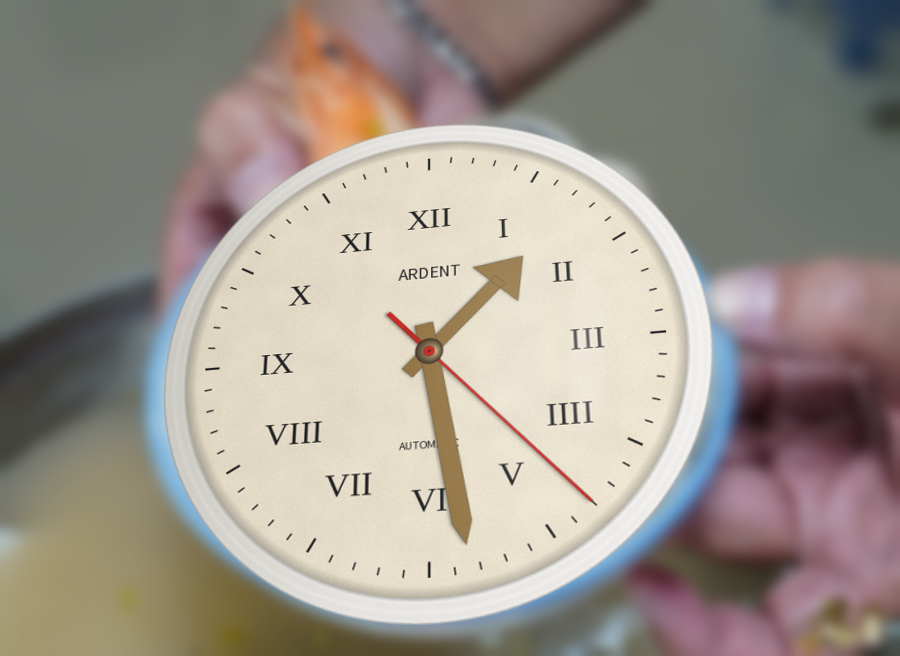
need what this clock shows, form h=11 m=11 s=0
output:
h=1 m=28 s=23
